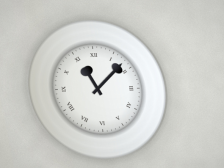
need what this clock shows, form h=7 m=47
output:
h=11 m=8
